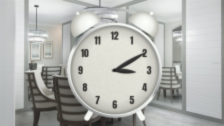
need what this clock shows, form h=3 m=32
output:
h=3 m=10
